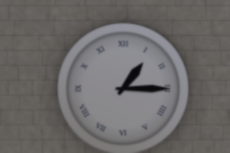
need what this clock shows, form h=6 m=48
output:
h=1 m=15
